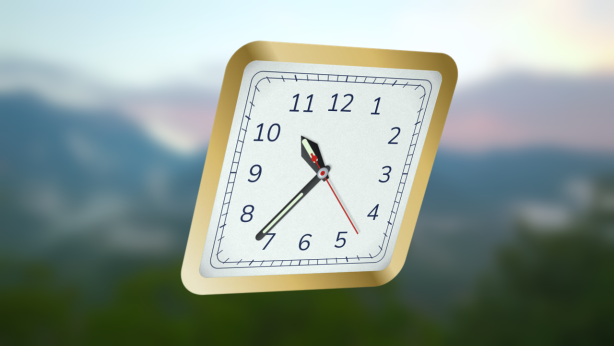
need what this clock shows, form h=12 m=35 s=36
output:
h=10 m=36 s=23
